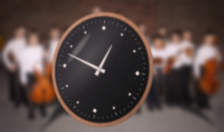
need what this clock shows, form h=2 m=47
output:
h=12 m=48
